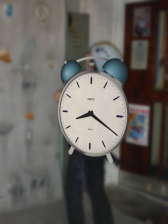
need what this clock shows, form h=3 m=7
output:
h=8 m=20
